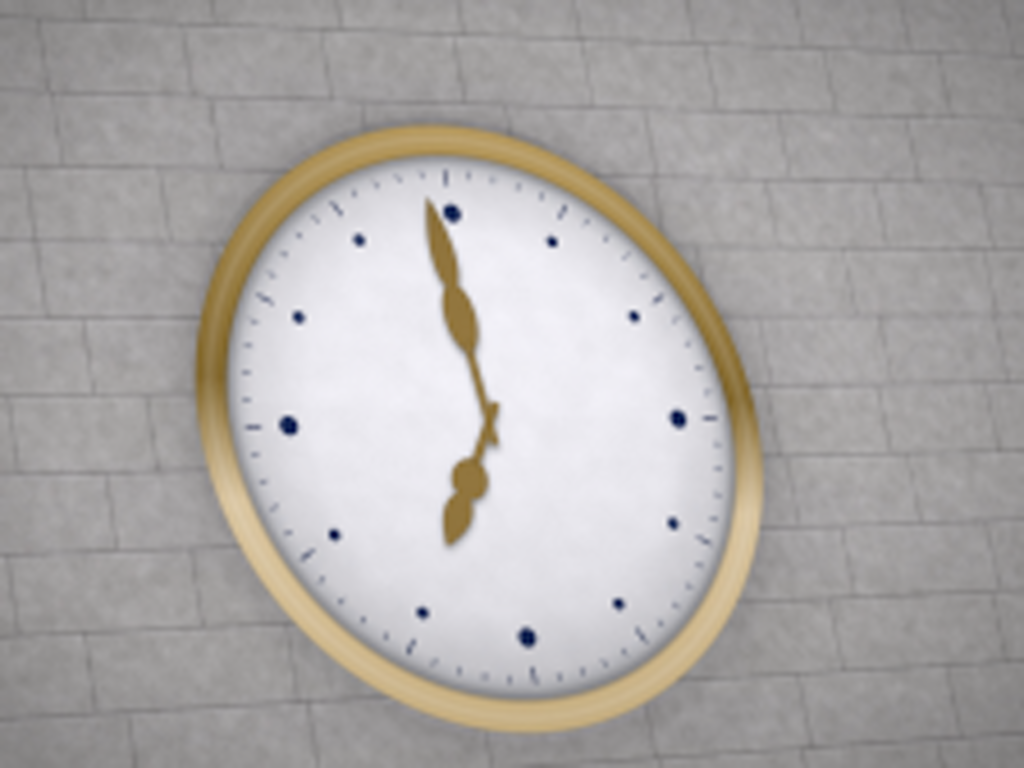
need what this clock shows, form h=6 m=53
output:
h=6 m=59
